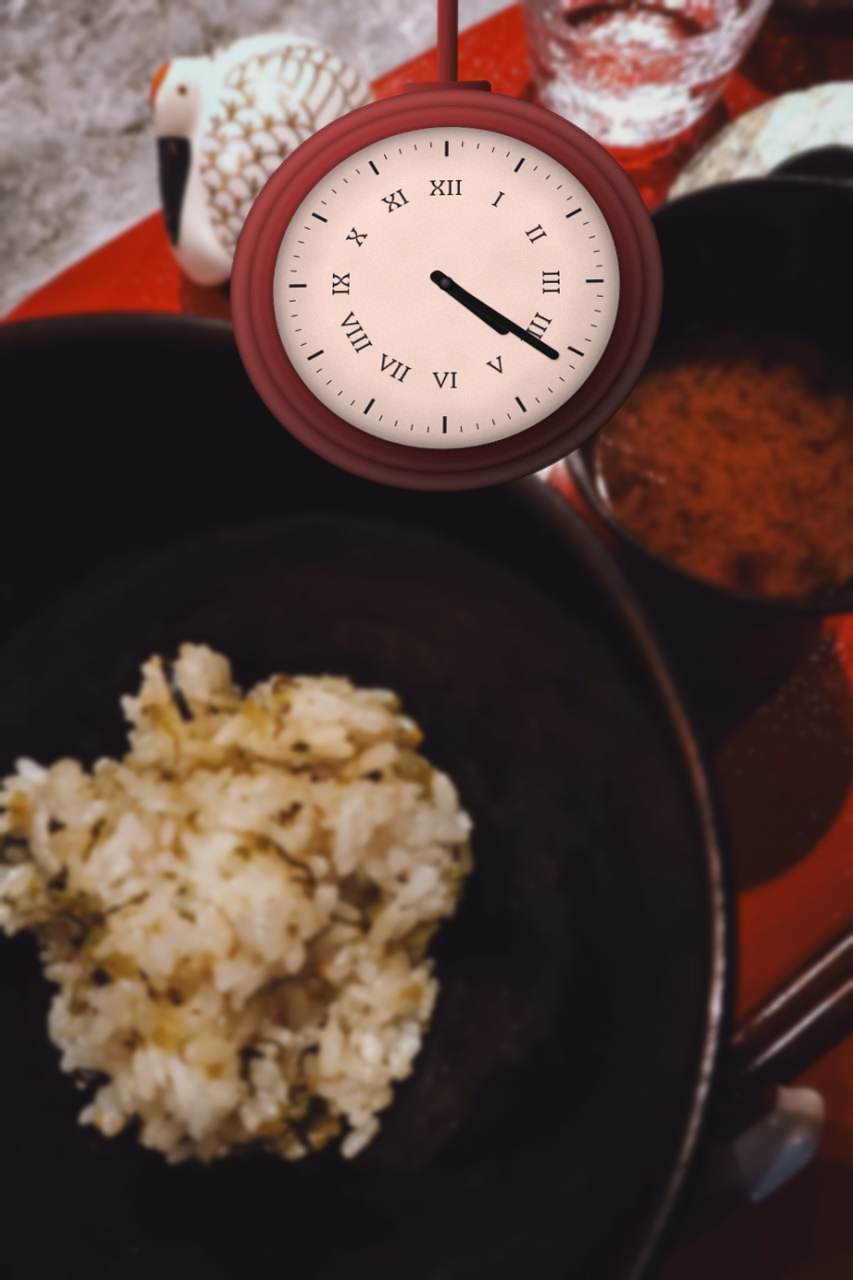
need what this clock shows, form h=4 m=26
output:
h=4 m=21
